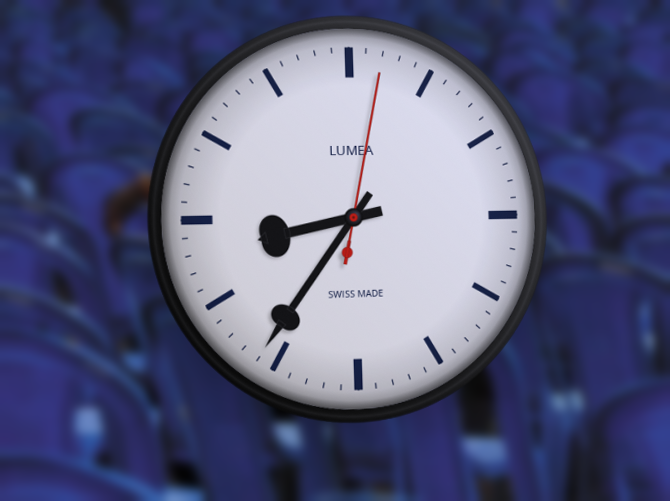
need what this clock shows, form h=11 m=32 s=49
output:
h=8 m=36 s=2
